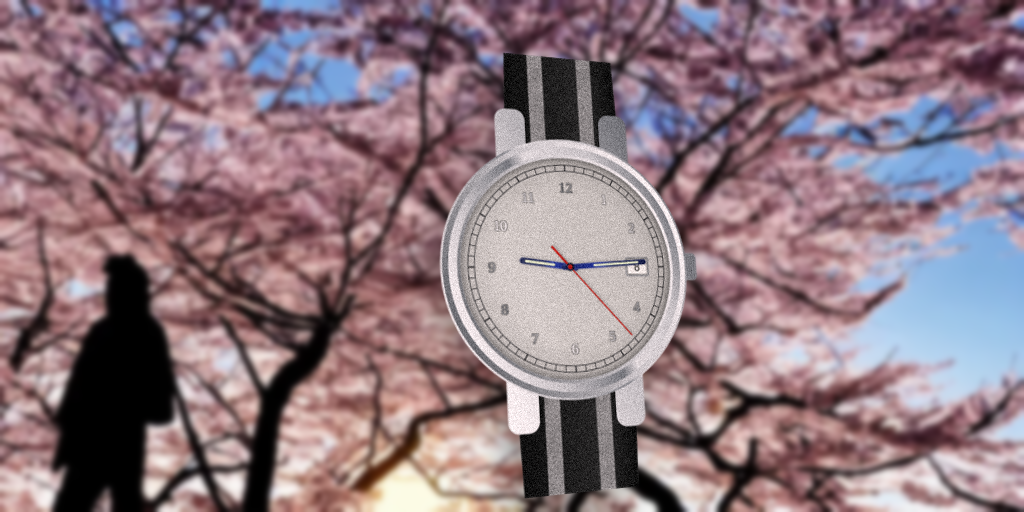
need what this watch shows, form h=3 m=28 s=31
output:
h=9 m=14 s=23
